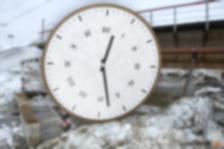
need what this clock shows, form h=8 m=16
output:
h=12 m=28
